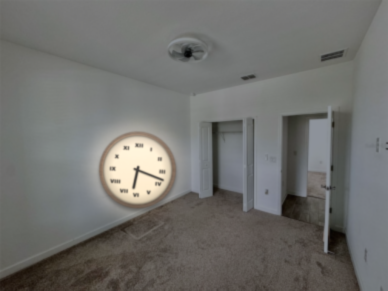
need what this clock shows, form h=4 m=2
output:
h=6 m=18
